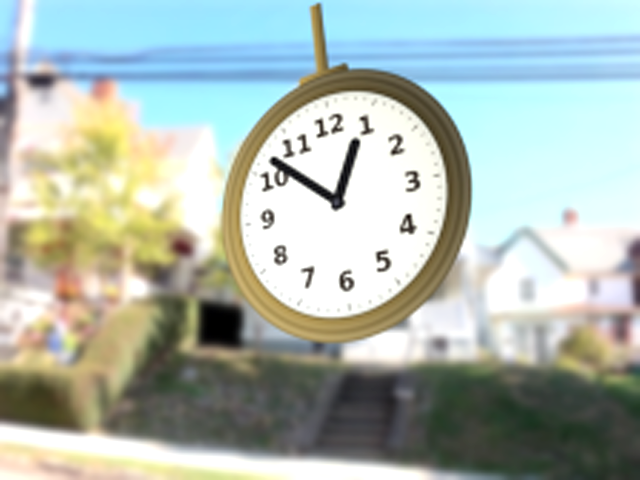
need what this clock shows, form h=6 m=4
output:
h=12 m=52
